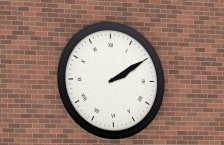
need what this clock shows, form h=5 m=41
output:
h=2 m=10
